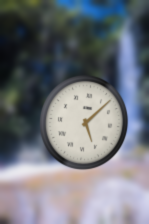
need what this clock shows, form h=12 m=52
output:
h=5 m=7
